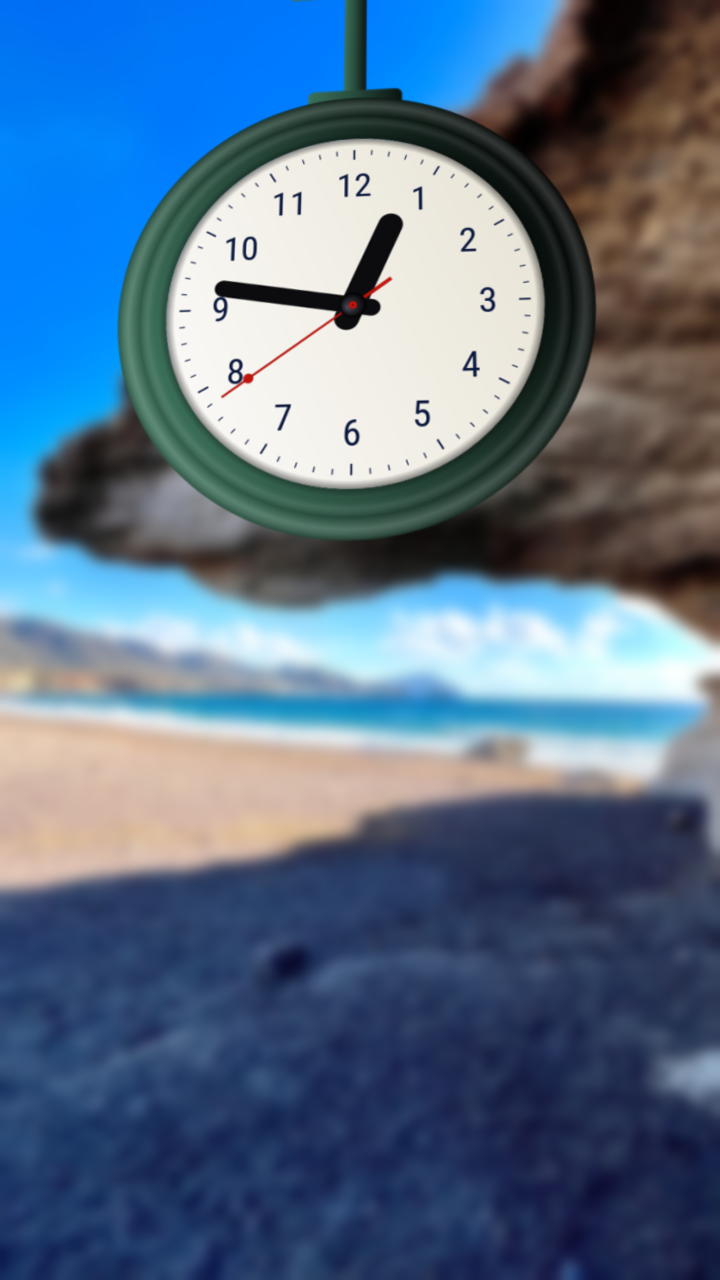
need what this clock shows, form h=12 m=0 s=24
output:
h=12 m=46 s=39
